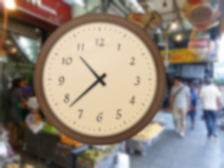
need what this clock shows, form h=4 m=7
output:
h=10 m=38
